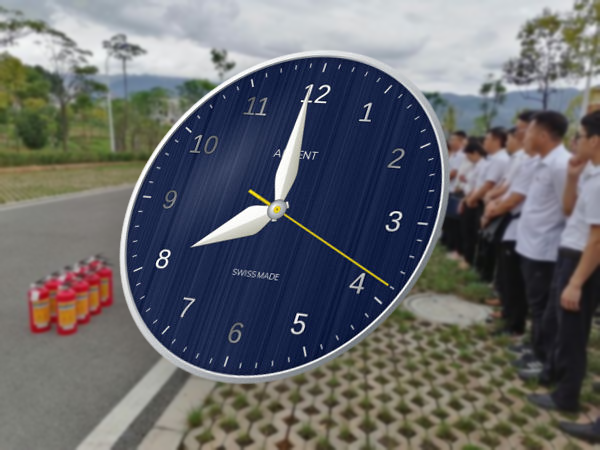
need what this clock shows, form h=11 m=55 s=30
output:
h=7 m=59 s=19
